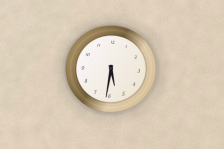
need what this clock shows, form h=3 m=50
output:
h=5 m=31
